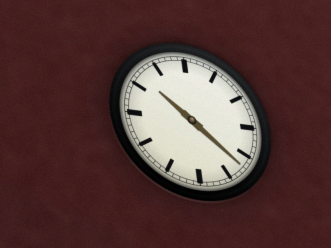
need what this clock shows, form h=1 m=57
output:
h=10 m=22
